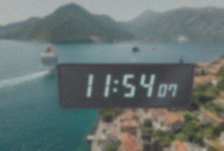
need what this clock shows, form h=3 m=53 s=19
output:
h=11 m=54 s=7
